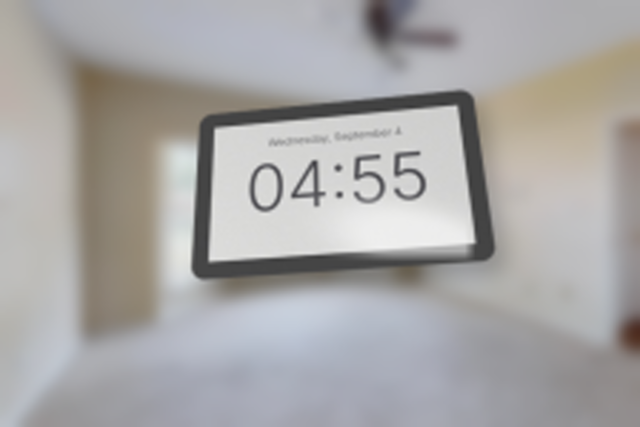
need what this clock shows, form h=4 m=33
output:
h=4 m=55
